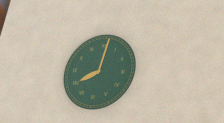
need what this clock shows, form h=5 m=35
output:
h=8 m=1
